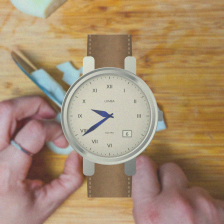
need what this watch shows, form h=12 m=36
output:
h=9 m=39
